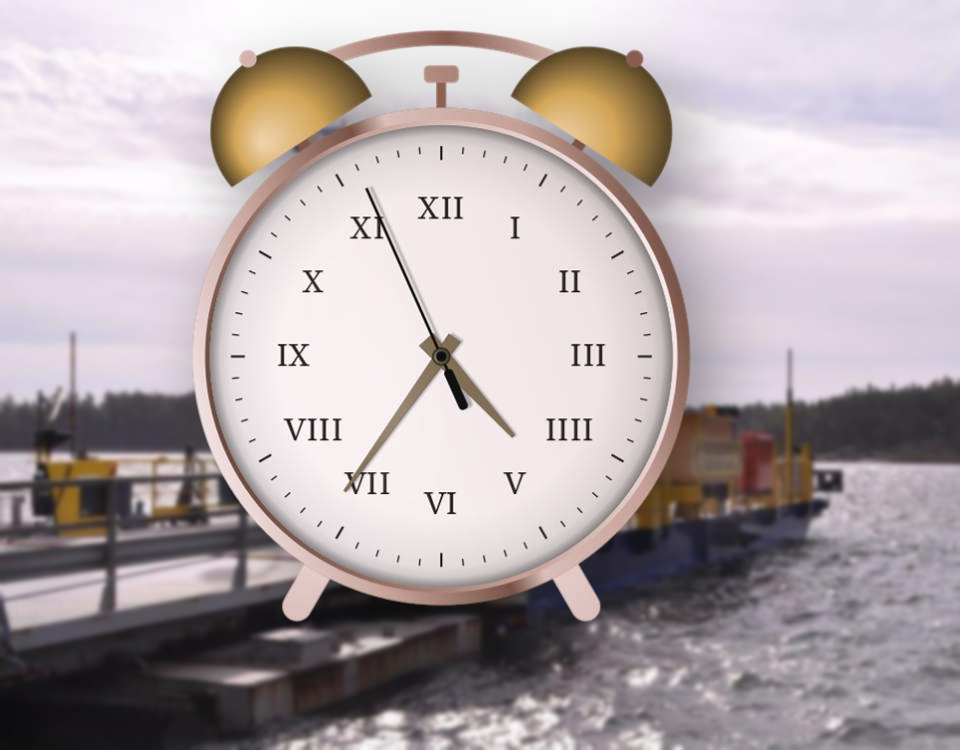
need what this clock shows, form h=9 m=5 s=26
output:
h=4 m=35 s=56
